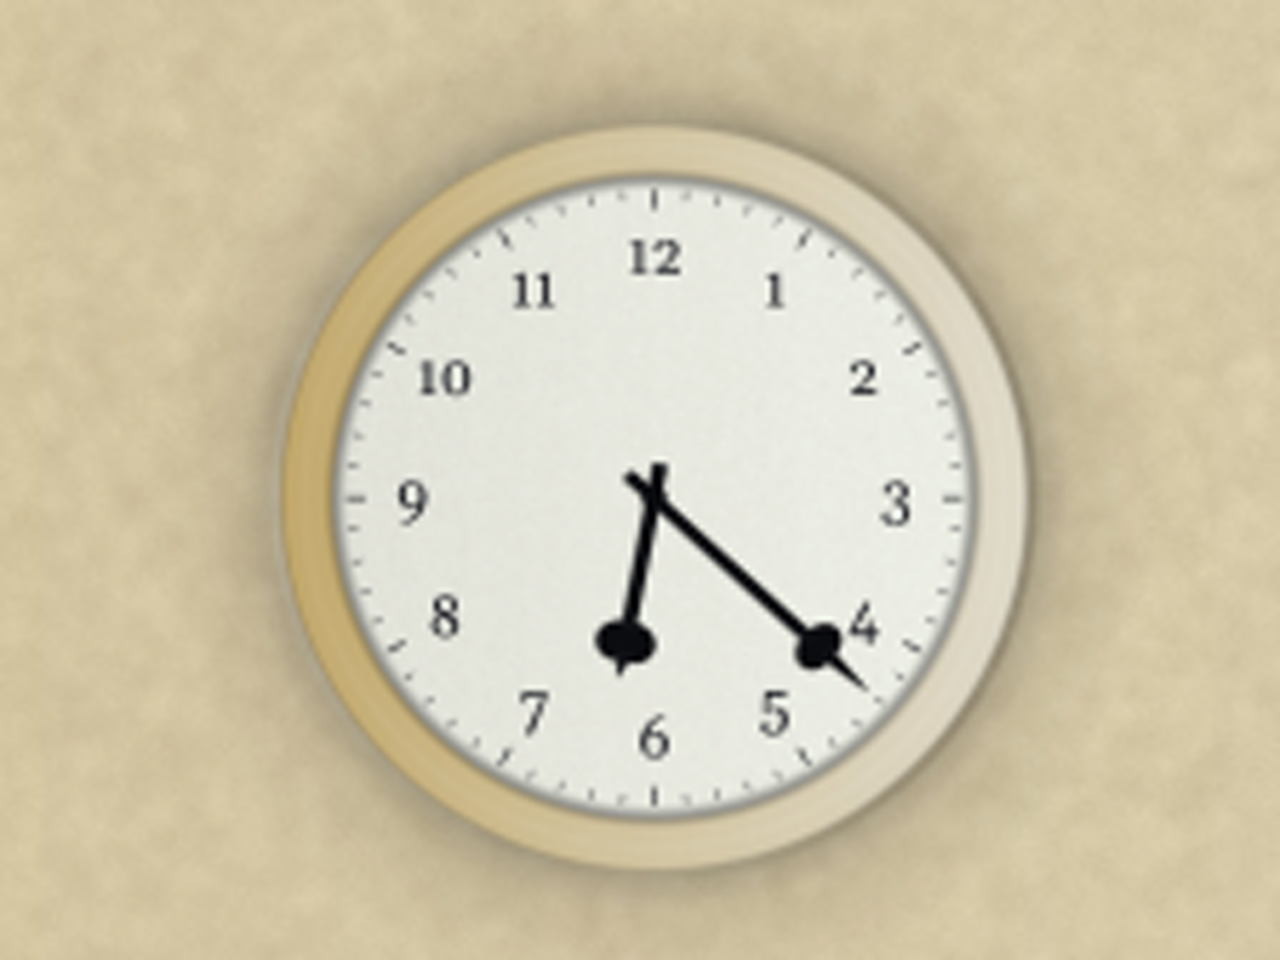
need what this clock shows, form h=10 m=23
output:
h=6 m=22
